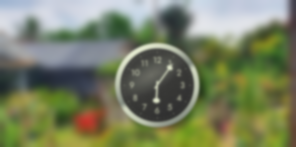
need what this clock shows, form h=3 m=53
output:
h=6 m=6
